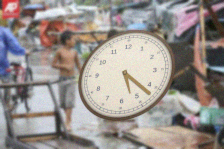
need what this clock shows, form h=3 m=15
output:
h=5 m=22
